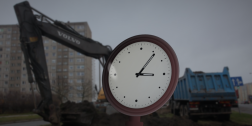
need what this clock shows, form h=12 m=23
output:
h=3 m=6
